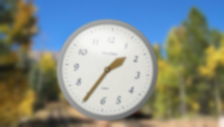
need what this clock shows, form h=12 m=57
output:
h=1 m=35
